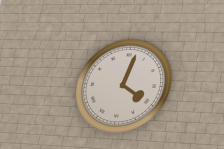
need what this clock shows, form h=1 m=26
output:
h=4 m=2
